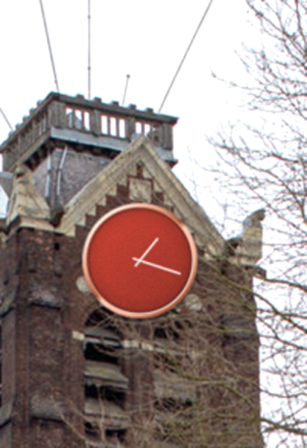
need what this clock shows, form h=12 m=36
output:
h=1 m=18
